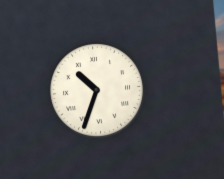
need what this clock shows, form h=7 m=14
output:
h=10 m=34
